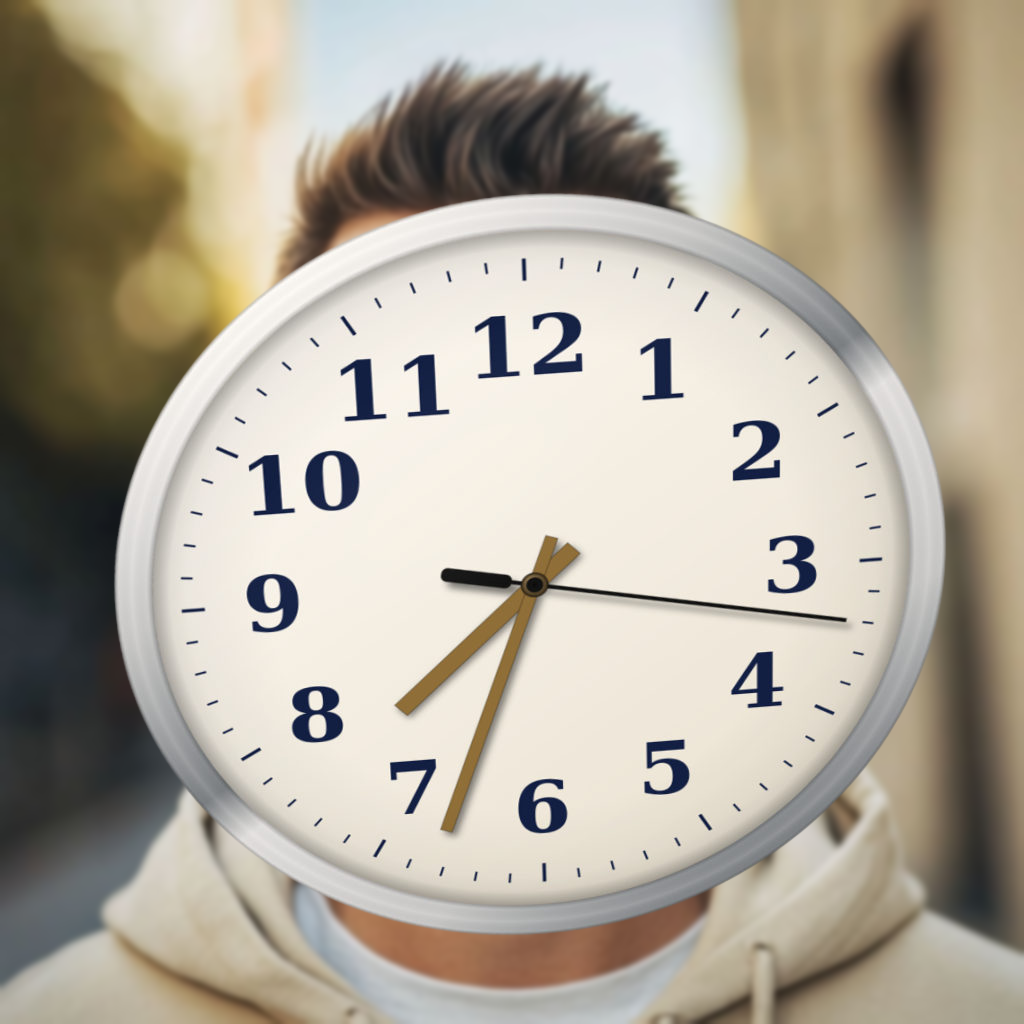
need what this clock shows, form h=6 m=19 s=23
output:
h=7 m=33 s=17
